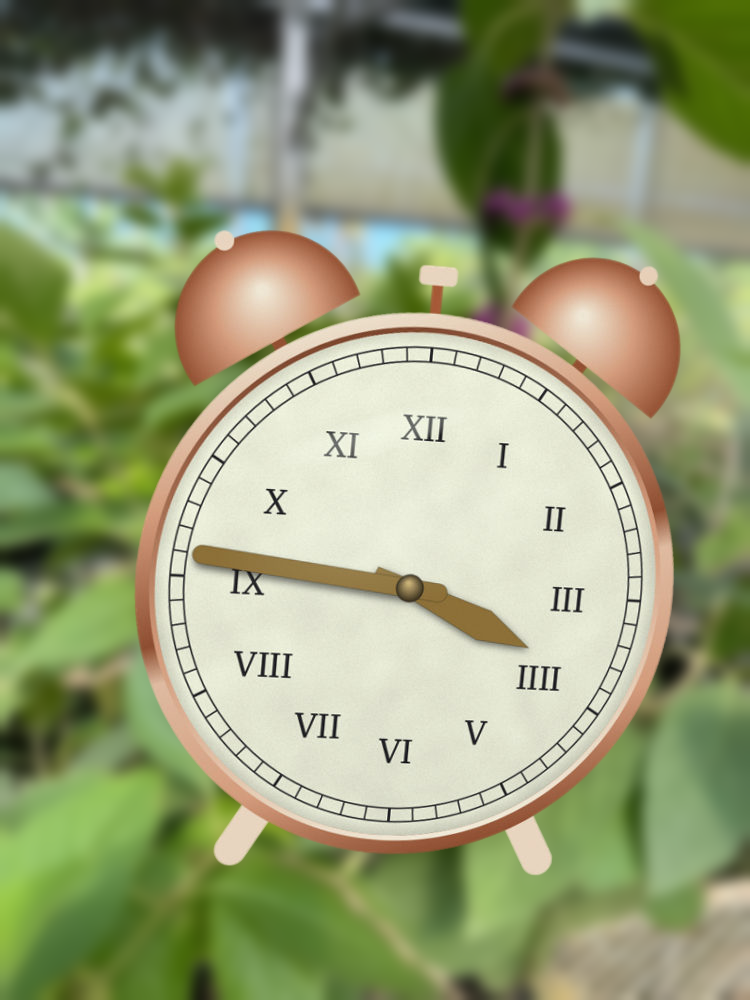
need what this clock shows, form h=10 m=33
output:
h=3 m=46
